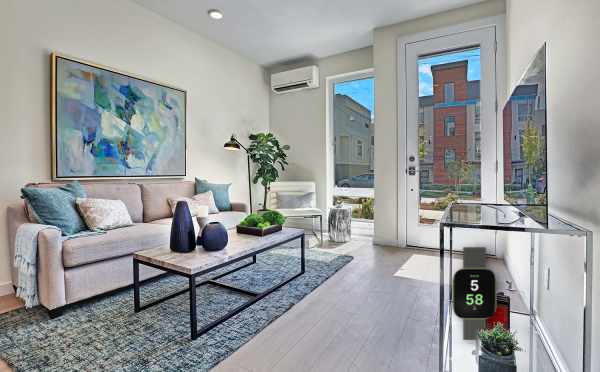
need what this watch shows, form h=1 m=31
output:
h=5 m=58
